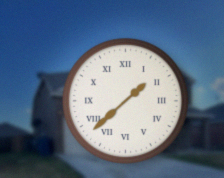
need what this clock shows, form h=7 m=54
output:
h=1 m=38
